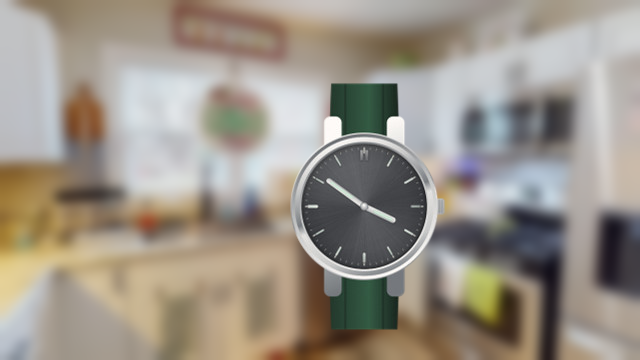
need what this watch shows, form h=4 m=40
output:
h=3 m=51
